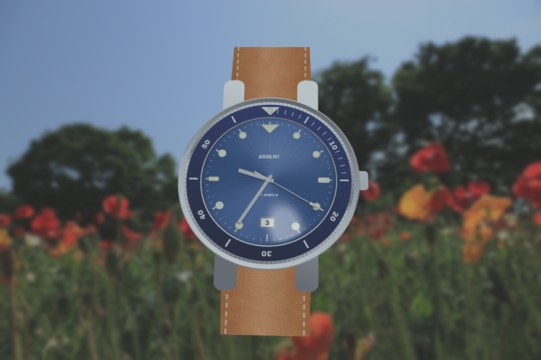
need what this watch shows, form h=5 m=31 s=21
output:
h=9 m=35 s=20
